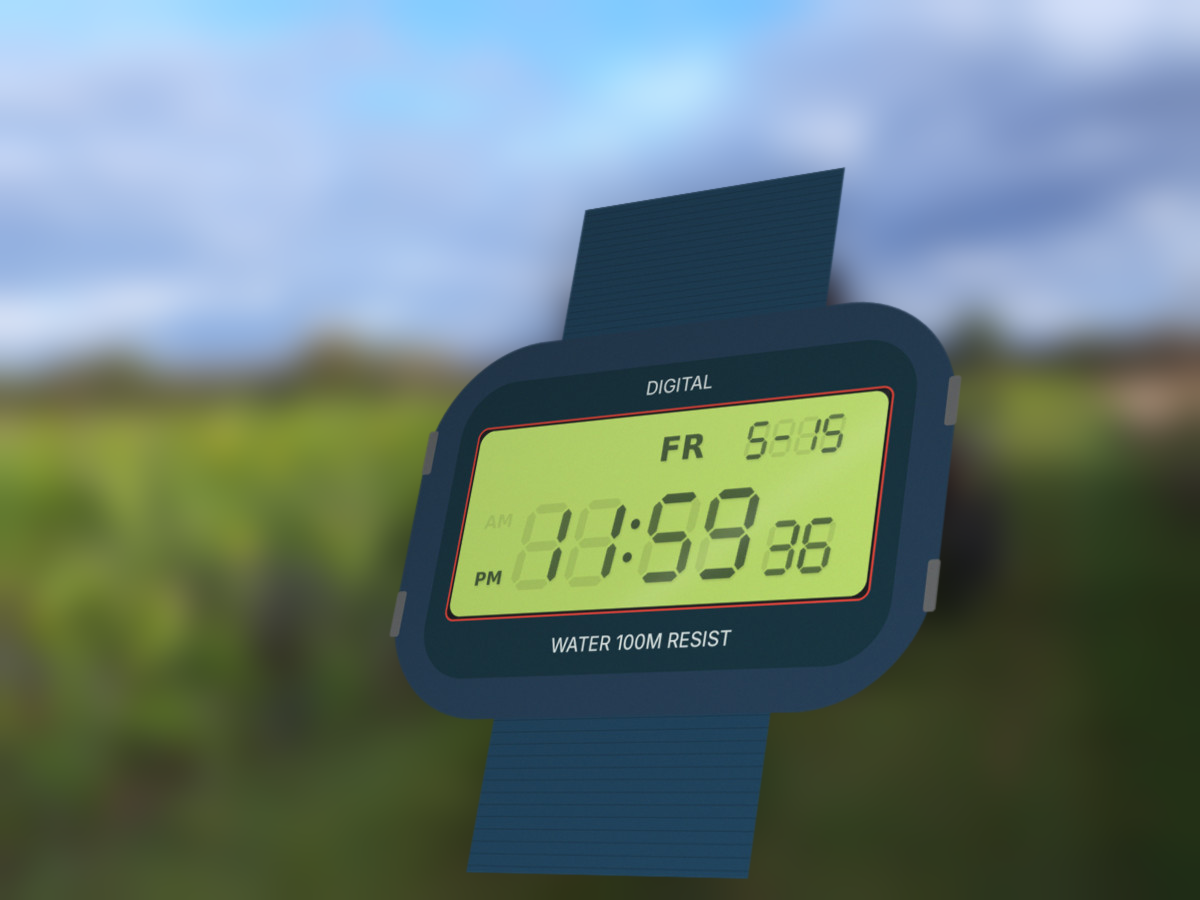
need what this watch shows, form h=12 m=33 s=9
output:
h=11 m=59 s=36
